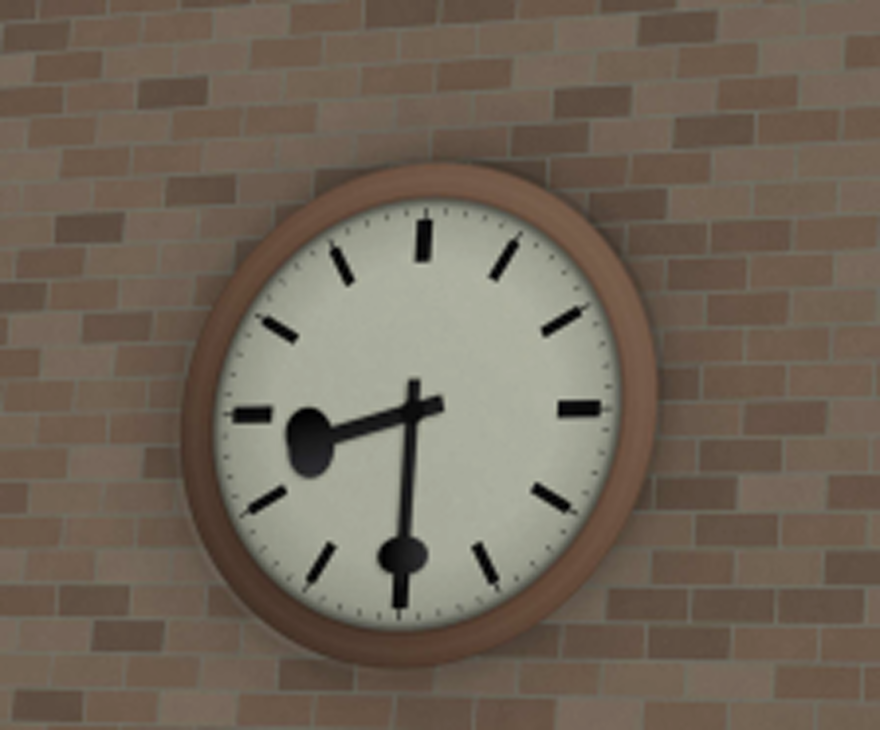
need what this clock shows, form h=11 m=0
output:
h=8 m=30
